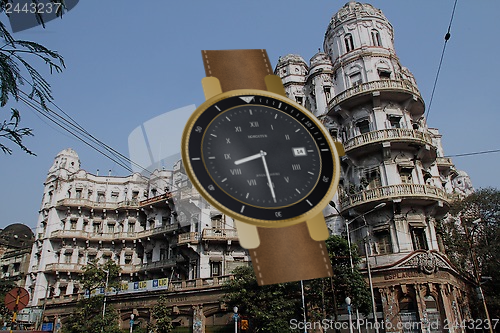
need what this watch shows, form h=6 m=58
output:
h=8 m=30
